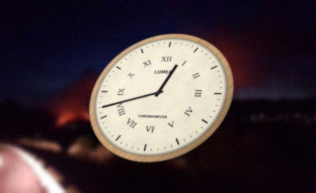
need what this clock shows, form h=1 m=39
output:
h=12 m=42
